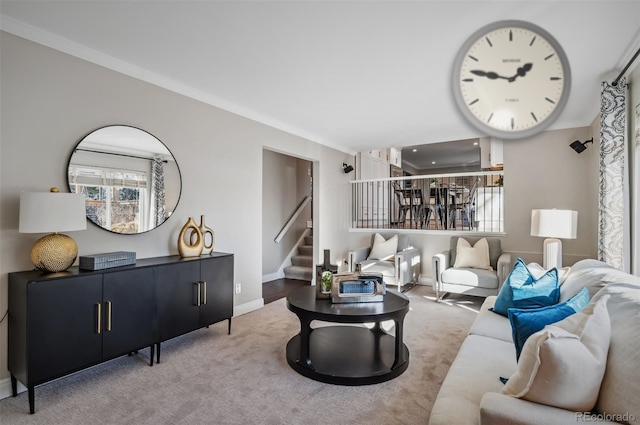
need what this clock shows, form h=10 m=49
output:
h=1 m=47
